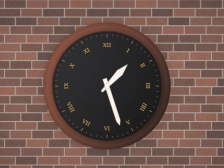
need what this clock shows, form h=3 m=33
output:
h=1 m=27
